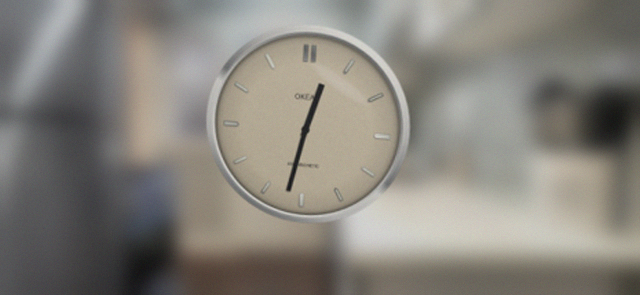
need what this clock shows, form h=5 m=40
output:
h=12 m=32
